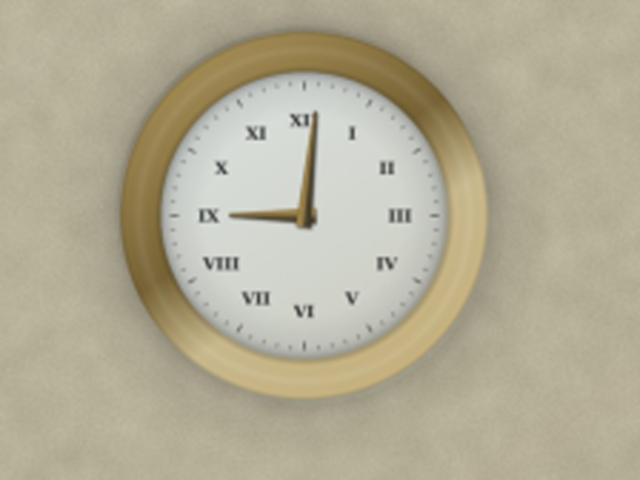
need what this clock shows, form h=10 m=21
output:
h=9 m=1
